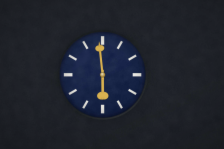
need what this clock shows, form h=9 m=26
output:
h=5 m=59
